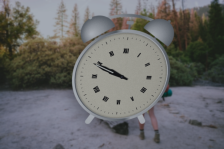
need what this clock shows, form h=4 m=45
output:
h=9 m=49
